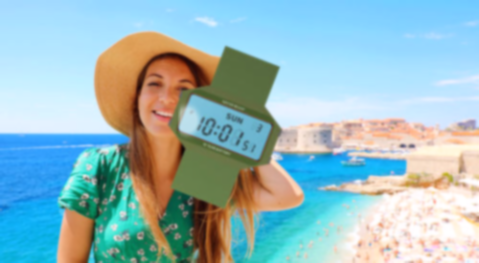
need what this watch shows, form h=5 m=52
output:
h=10 m=1
